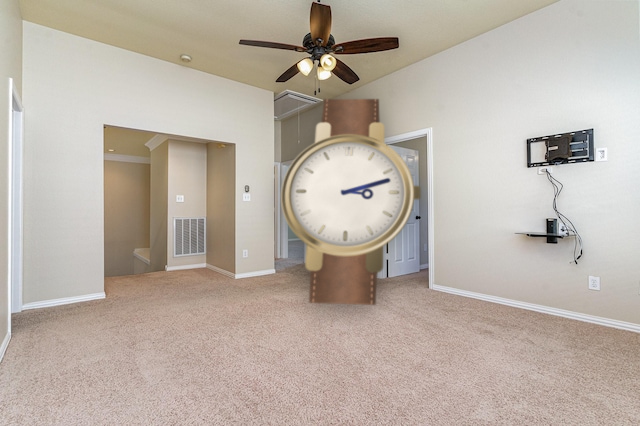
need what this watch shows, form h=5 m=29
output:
h=3 m=12
